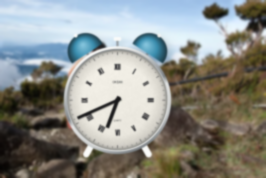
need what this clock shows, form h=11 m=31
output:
h=6 m=41
